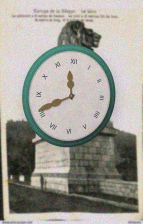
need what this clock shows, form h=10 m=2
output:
h=11 m=41
